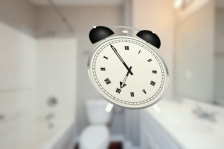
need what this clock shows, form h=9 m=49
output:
h=6 m=55
